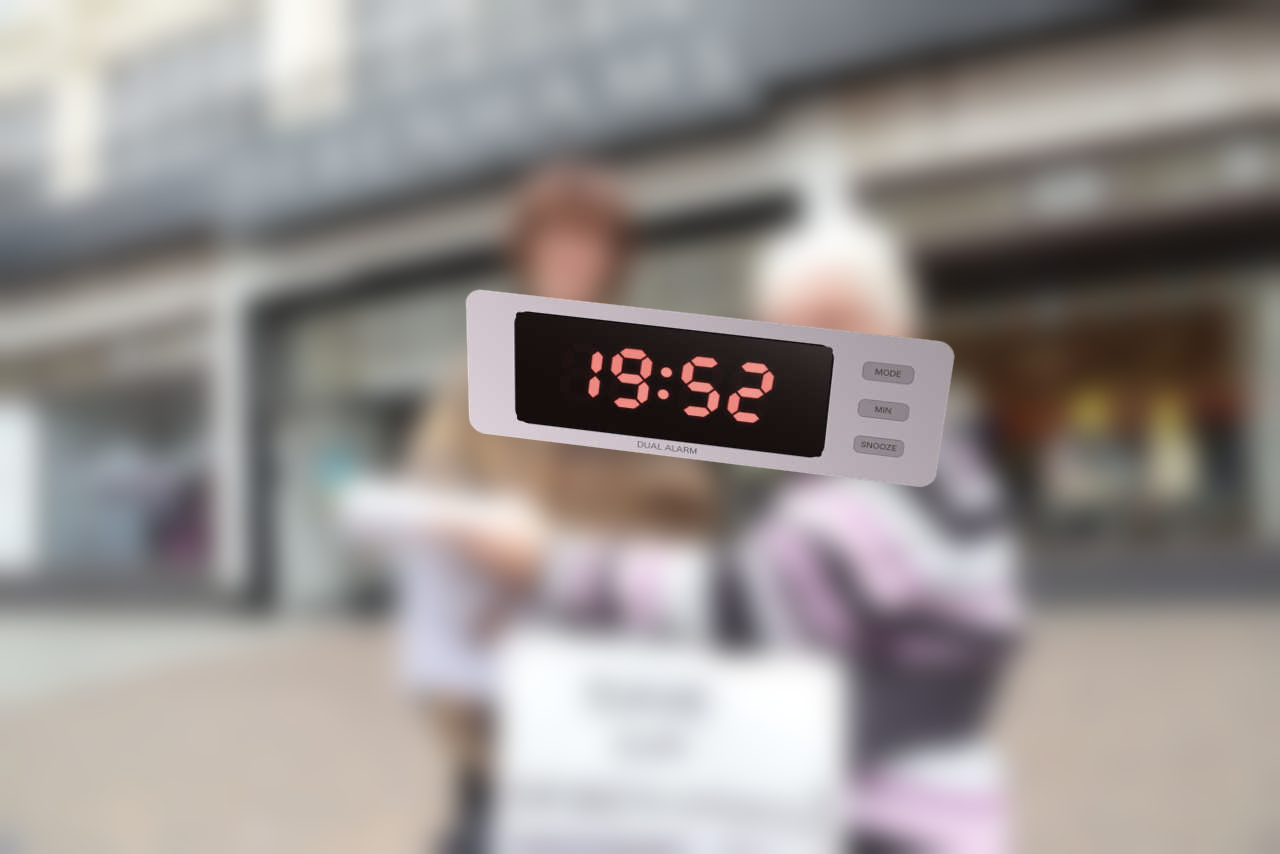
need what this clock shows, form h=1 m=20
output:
h=19 m=52
